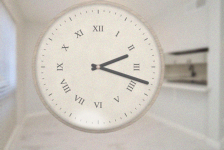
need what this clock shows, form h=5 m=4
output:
h=2 m=18
